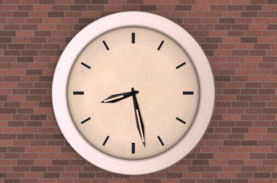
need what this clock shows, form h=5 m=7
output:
h=8 m=28
